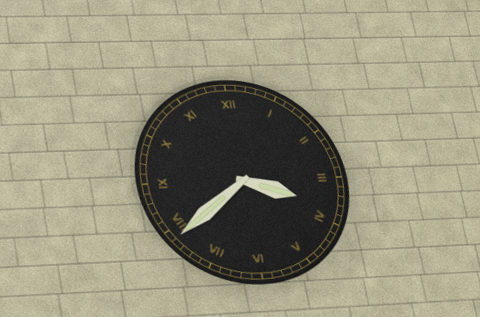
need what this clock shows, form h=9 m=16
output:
h=3 m=39
